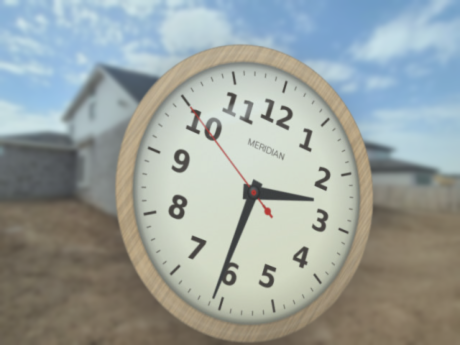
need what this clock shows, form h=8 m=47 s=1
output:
h=2 m=30 s=50
